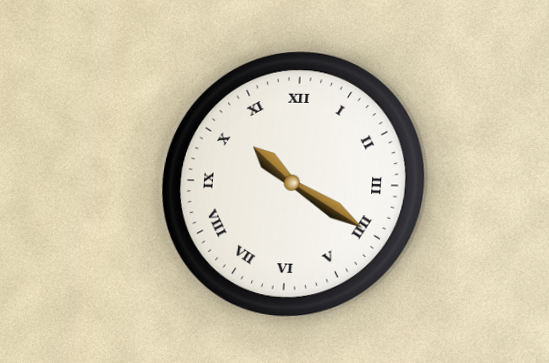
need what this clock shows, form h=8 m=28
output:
h=10 m=20
